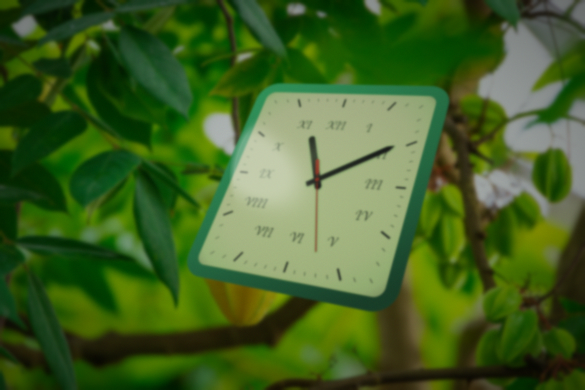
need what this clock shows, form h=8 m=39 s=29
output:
h=11 m=9 s=27
